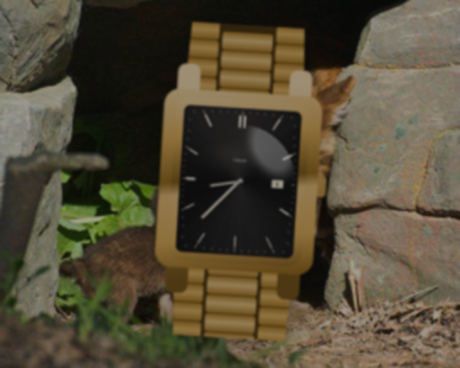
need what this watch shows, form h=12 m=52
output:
h=8 m=37
